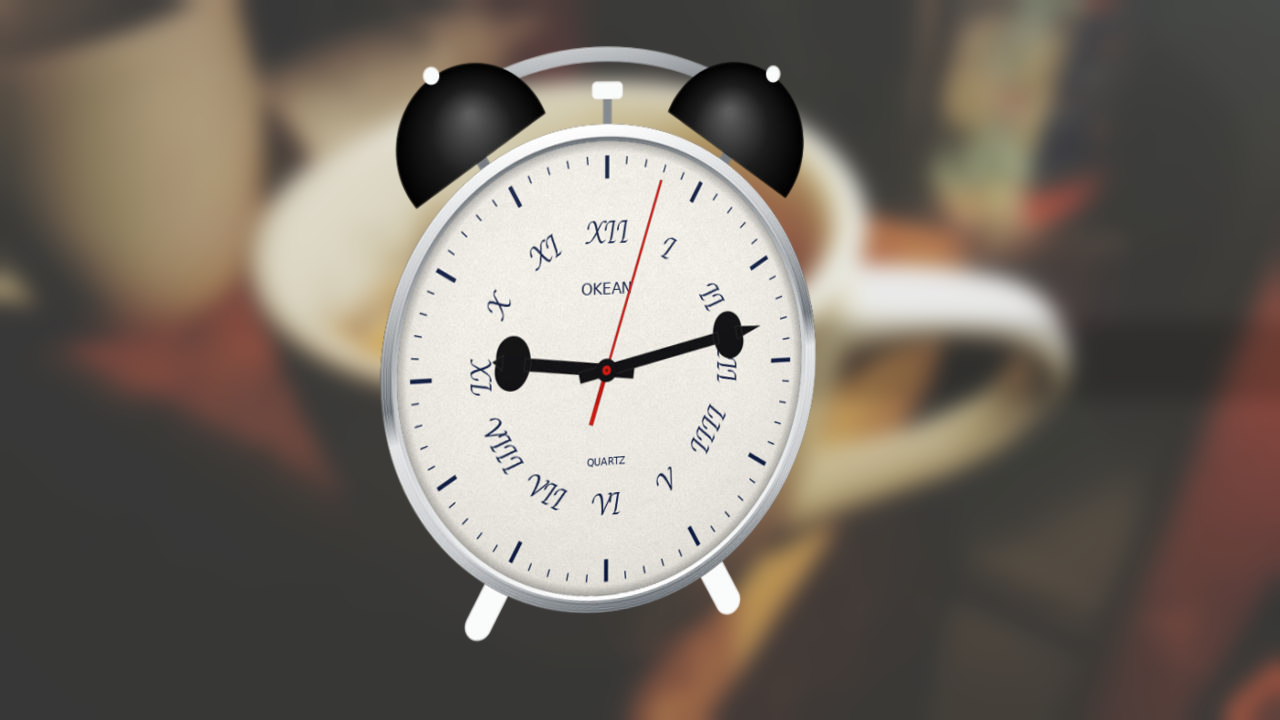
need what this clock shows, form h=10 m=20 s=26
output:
h=9 m=13 s=3
